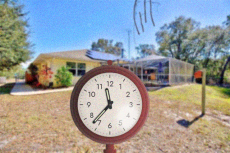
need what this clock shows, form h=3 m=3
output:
h=11 m=37
